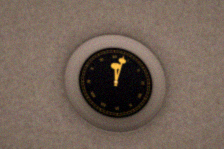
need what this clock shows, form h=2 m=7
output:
h=12 m=3
